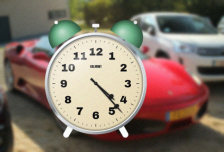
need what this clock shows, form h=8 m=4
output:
h=4 m=23
